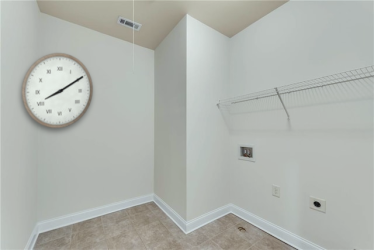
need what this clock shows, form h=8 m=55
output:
h=8 m=10
